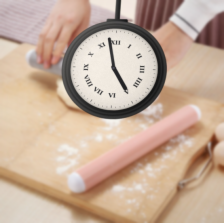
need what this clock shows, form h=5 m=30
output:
h=4 m=58
